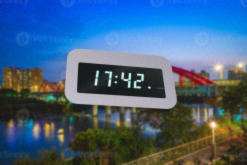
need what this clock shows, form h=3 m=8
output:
h=17 m=42
